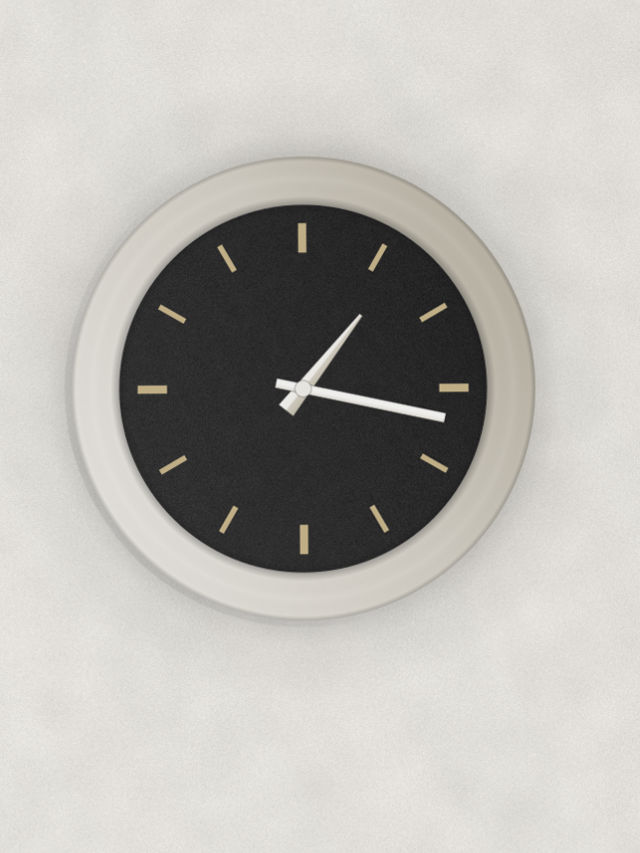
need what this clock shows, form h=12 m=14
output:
h=1 m=17
